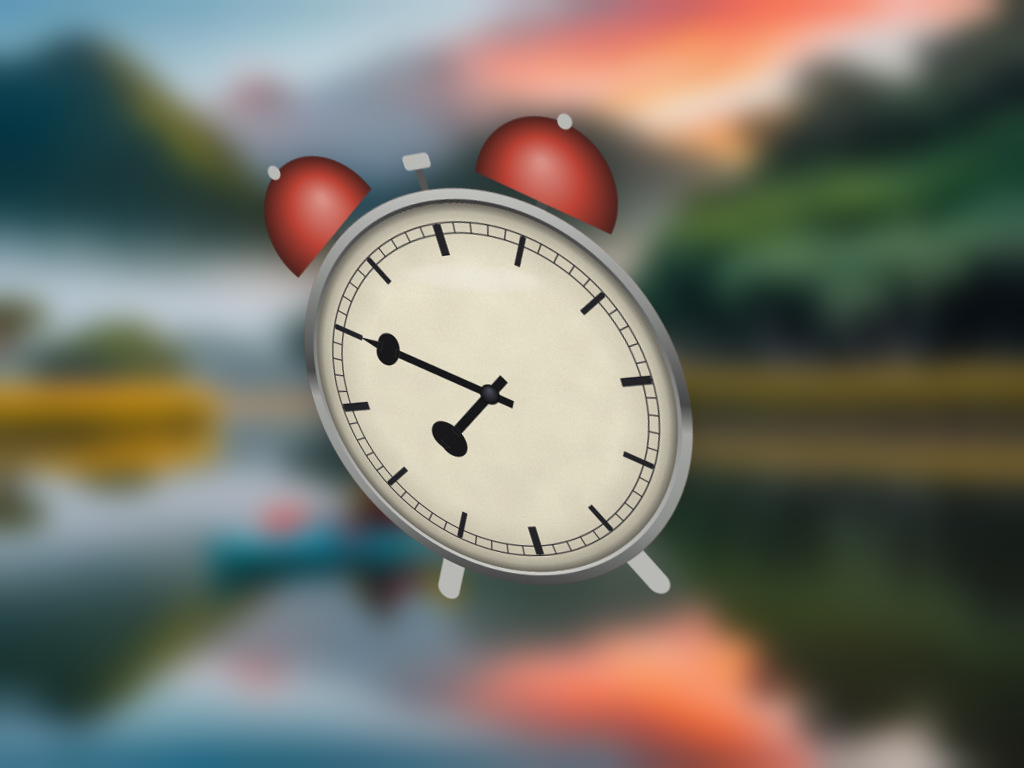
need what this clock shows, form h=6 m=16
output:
h=7 m=50
